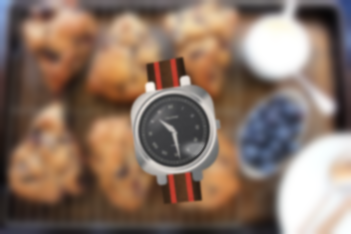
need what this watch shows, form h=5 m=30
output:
h=10 m=29
